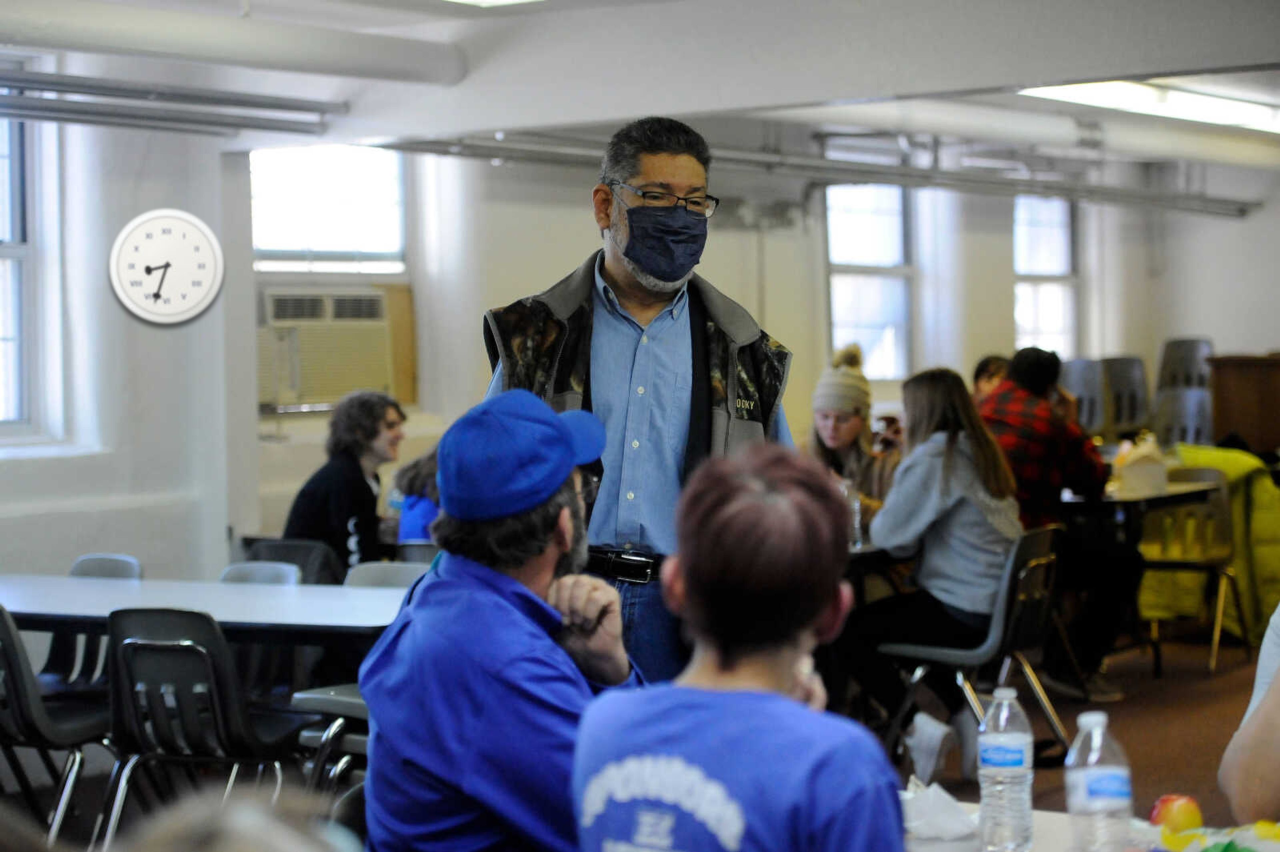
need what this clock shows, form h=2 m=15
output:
h=8 m=33
